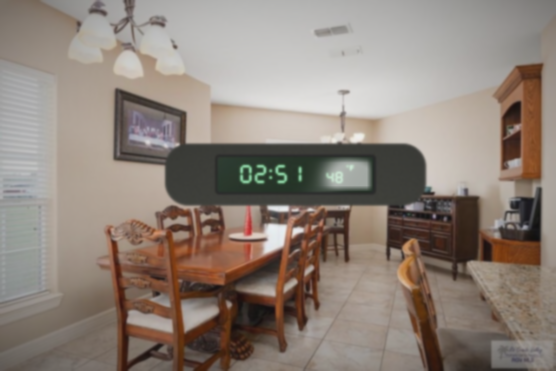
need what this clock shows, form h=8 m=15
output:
h=2 m=51
